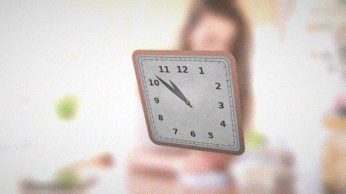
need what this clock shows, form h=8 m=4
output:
h=10 m=52
